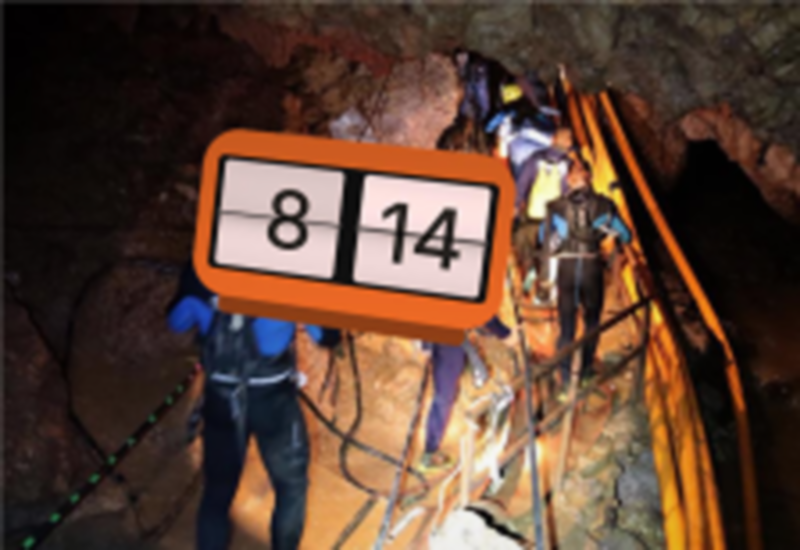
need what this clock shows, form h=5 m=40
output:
h=8 m=14
